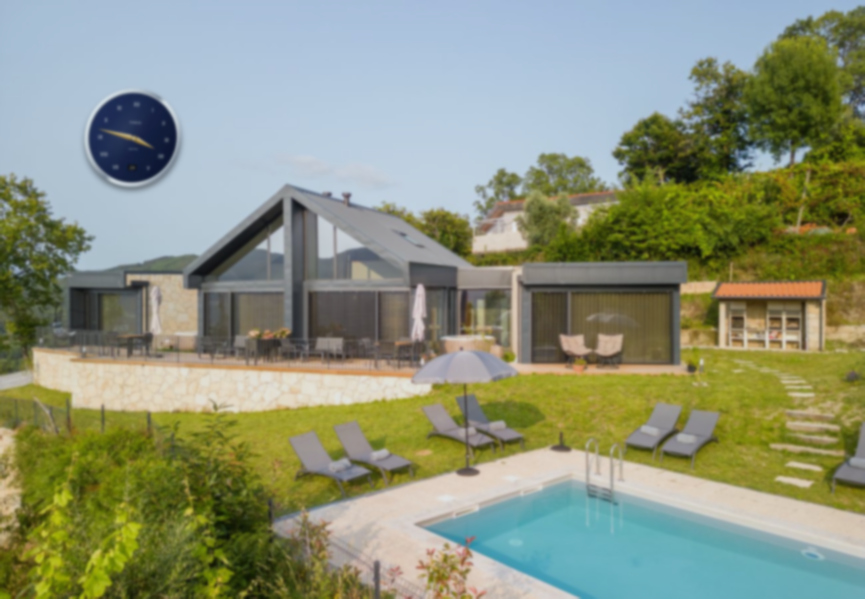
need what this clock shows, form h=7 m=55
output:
h=3 m=47
